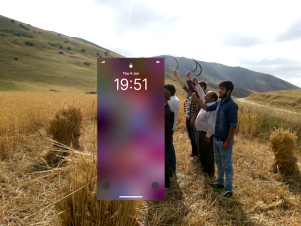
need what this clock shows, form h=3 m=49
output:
h=19 m=51
